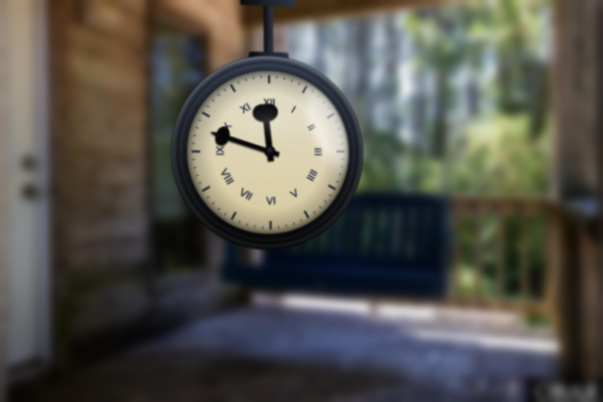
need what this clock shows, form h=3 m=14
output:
h=11 m=48
